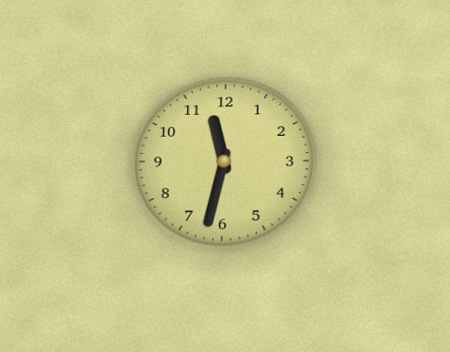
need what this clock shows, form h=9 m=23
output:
h=11 m=32
